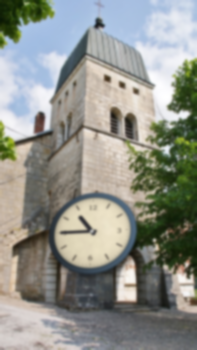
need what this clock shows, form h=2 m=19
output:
h=10 m=45
